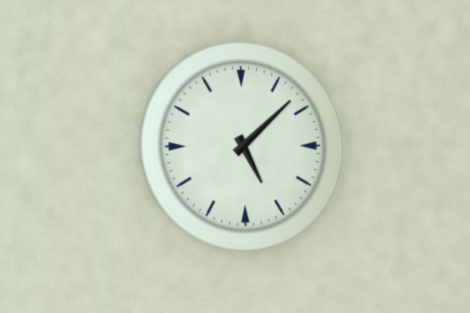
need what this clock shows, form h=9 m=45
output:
h=5 m=8
